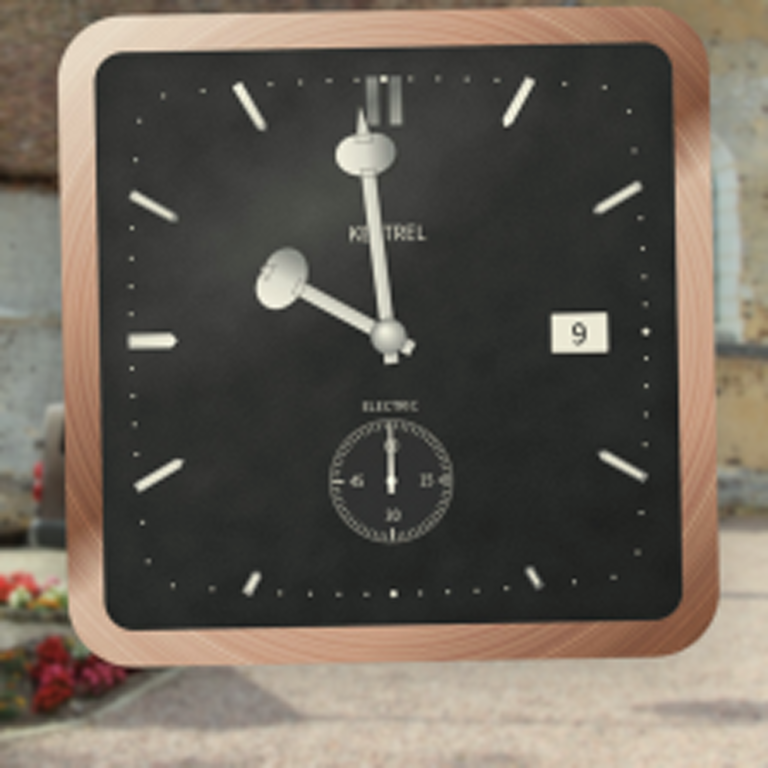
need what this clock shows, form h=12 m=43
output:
h=9 m=59
